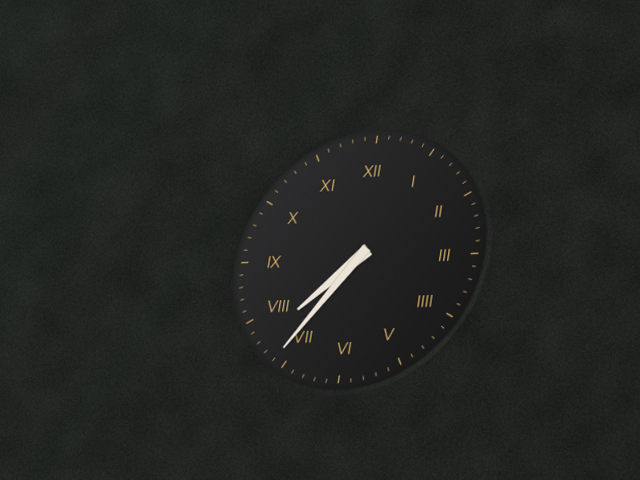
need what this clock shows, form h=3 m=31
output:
h=7 m=36
